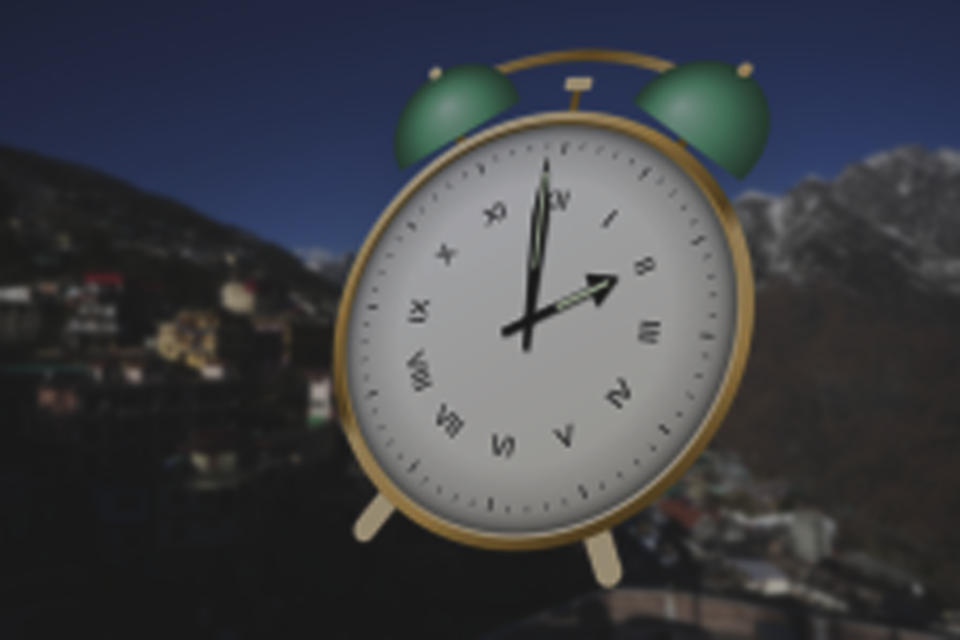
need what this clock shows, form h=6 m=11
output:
h=1 m=59
